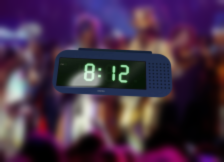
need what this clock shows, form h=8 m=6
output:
h=8 m=12
